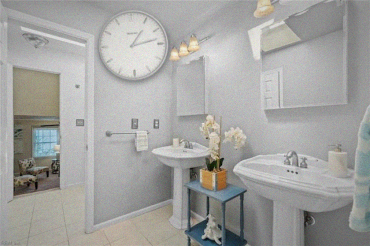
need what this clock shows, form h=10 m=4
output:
h=1 m=13
